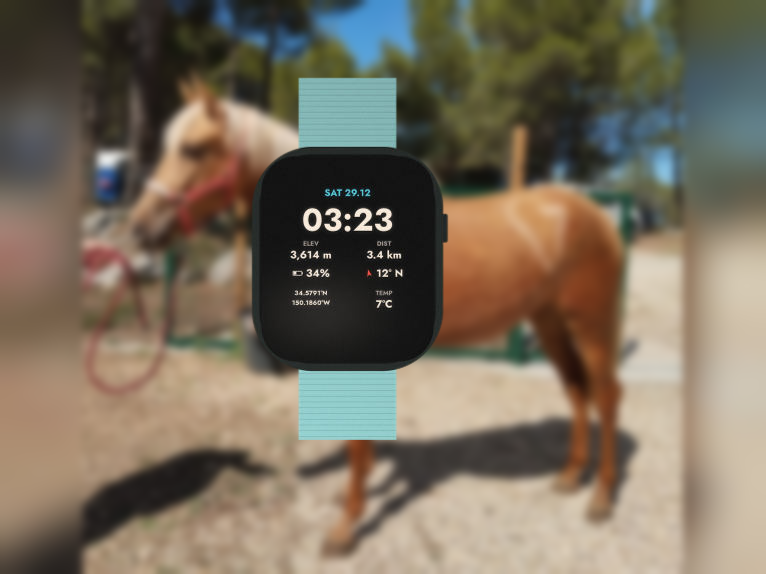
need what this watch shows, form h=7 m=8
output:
h=3 m=23
